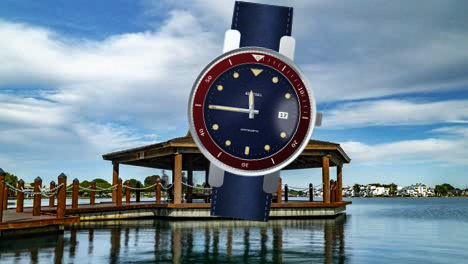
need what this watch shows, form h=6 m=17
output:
h=11 m=45
